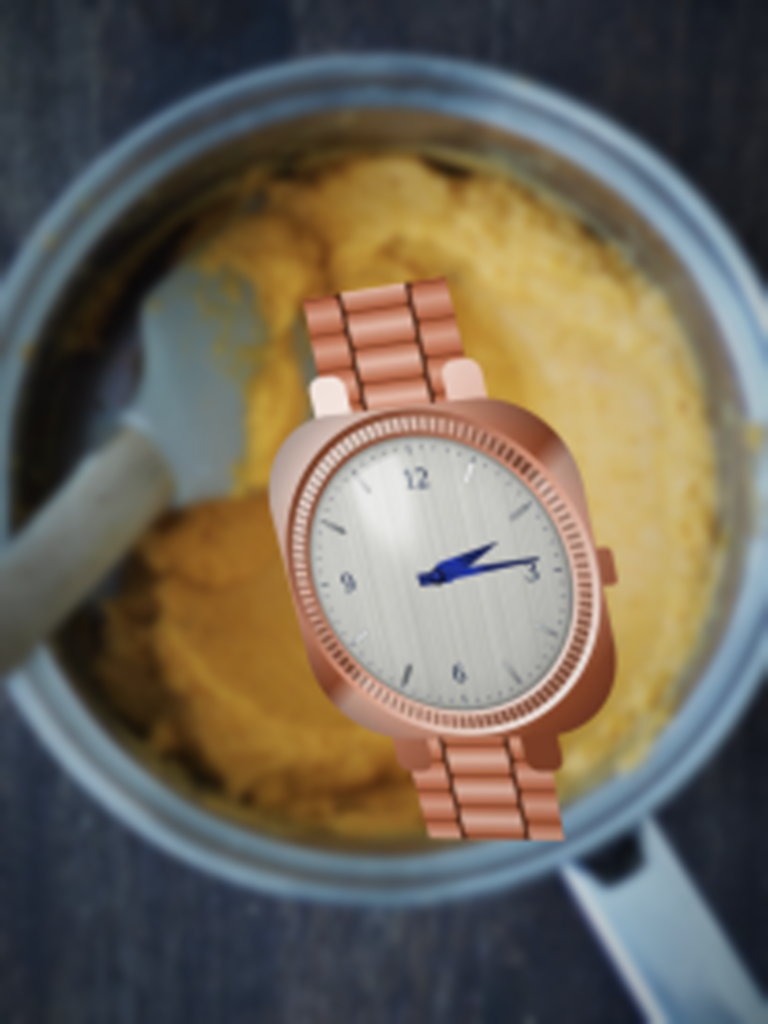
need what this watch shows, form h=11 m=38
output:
h=2 m=14
